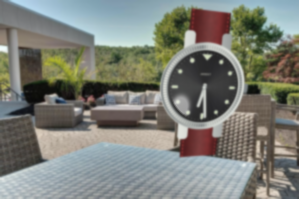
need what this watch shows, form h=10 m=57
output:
h=6 m=29
